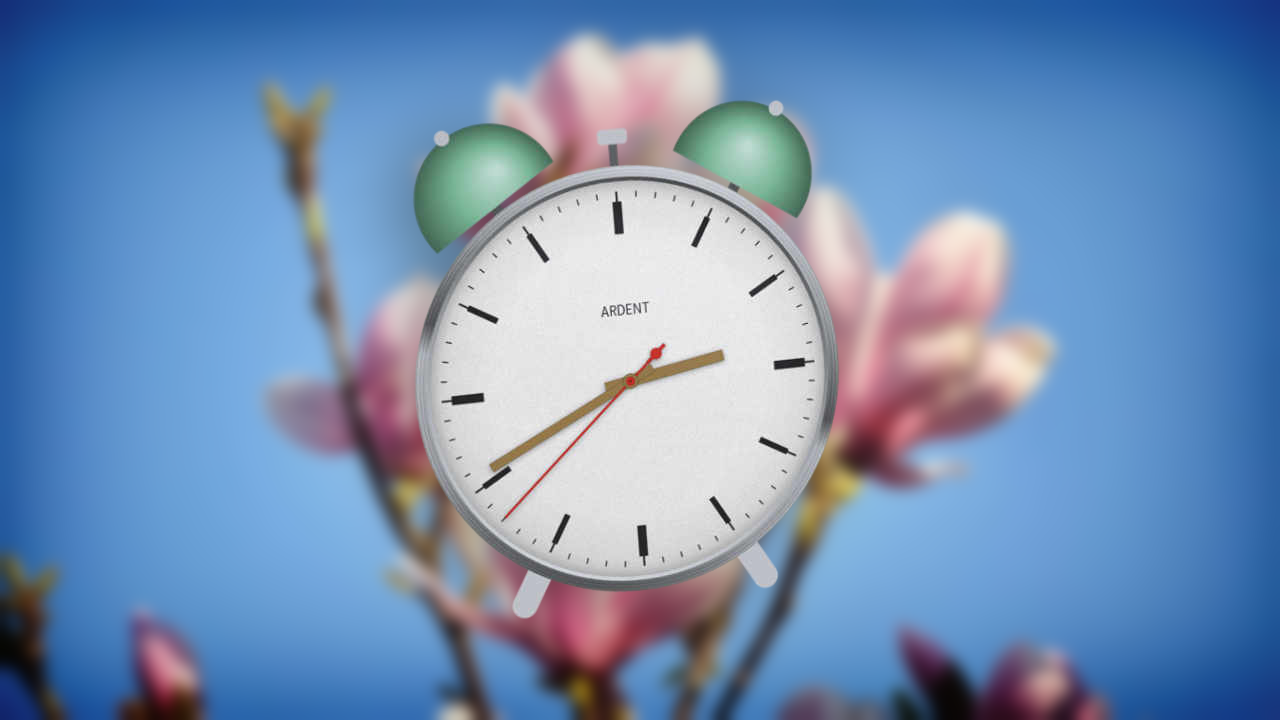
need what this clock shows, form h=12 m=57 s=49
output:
h=2 m=40 s=38
